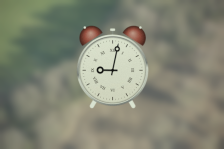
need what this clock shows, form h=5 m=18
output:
h=9 m=2
